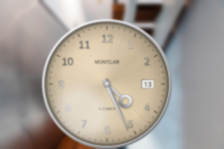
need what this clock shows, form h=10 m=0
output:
h=4 m=26
